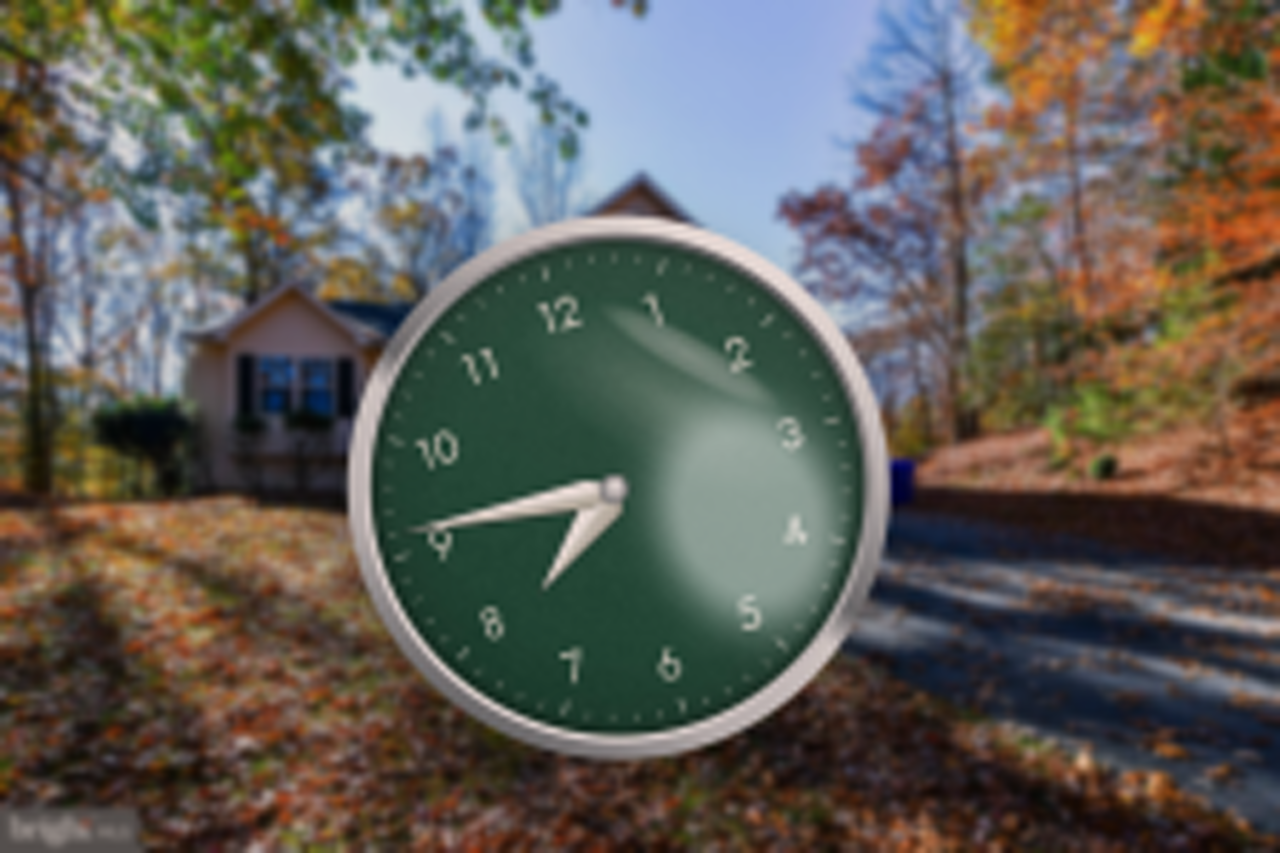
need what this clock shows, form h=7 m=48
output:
h=7 m=46
